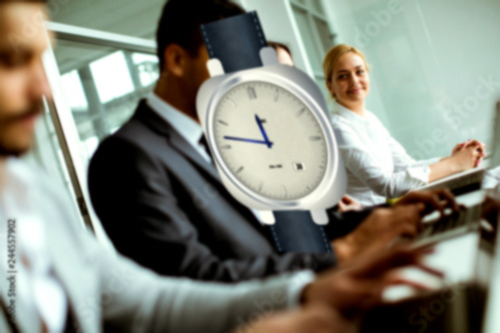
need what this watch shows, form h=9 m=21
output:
h=11 m=47
